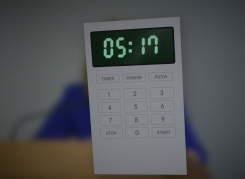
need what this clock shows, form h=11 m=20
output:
h=5 m=17
